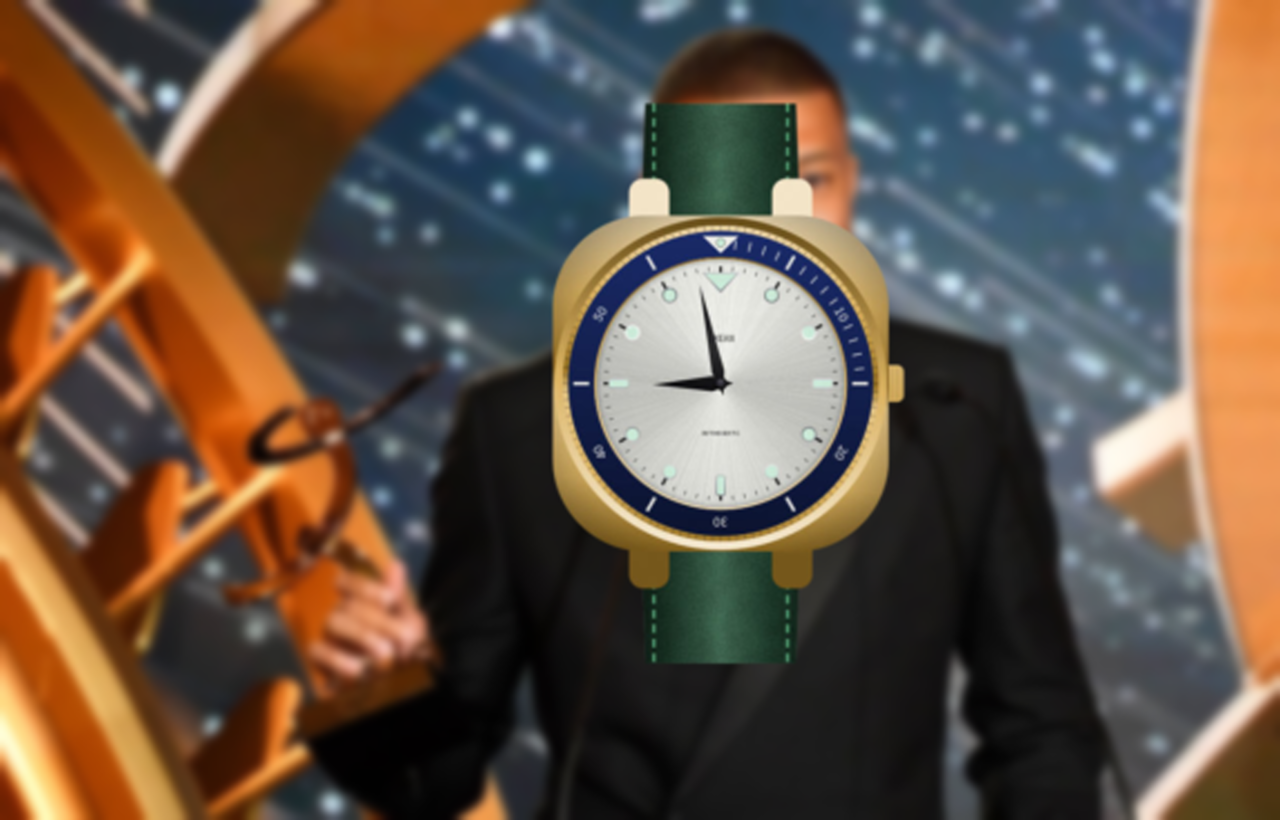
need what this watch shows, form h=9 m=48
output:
h=8 m=58
